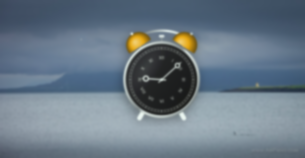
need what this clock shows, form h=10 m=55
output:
h=9 m=8
